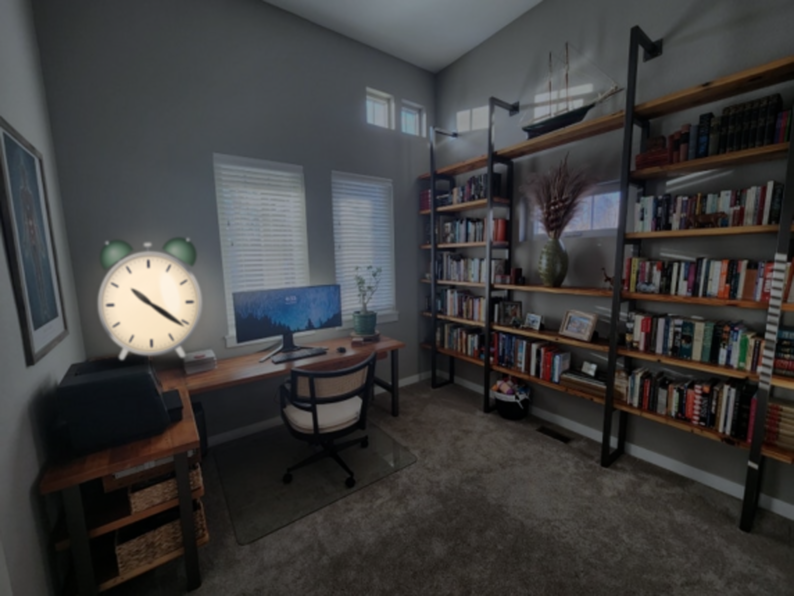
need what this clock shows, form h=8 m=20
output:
h=10 m=21
